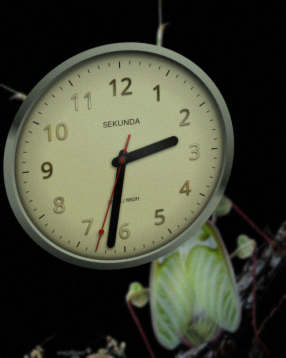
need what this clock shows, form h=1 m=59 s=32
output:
h=2 m=31 s=33
